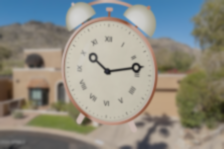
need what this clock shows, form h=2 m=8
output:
h=10 m=13
